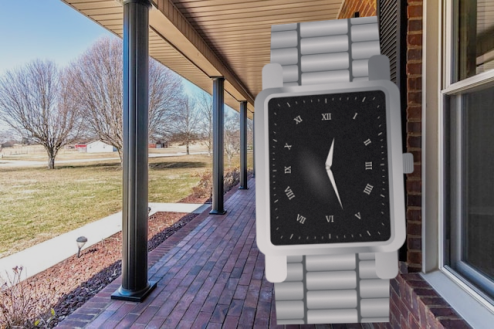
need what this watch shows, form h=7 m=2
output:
h=12 m=27
